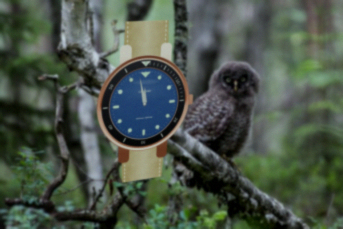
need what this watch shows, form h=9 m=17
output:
h=11 m=58
